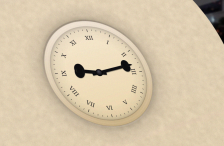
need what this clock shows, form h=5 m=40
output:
h=9 m=13
